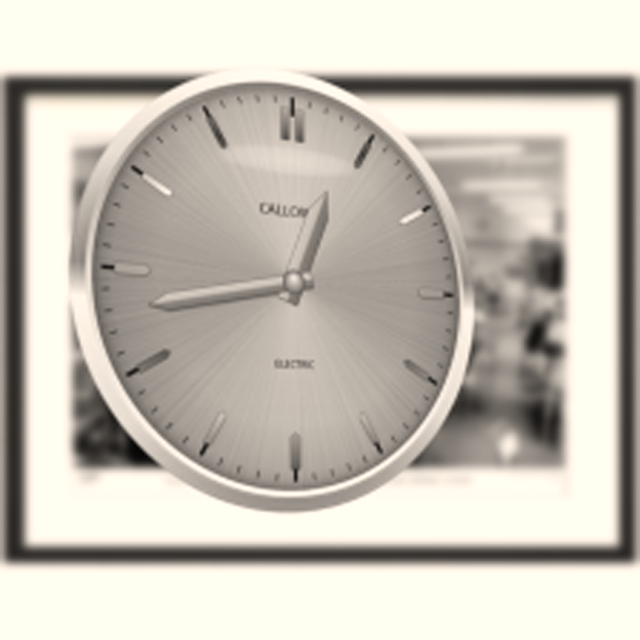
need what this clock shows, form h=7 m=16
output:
h=12 m=43
